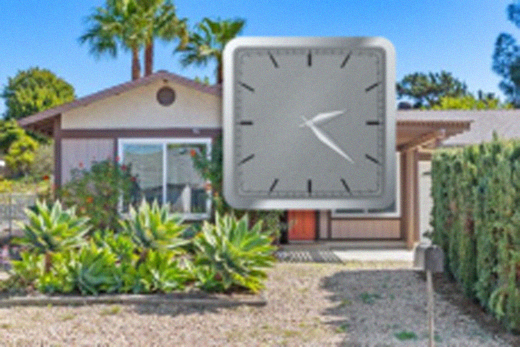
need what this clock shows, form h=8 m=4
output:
h=2 m=22
